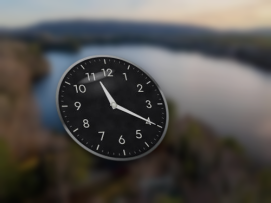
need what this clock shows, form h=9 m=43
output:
h=11 m=20
